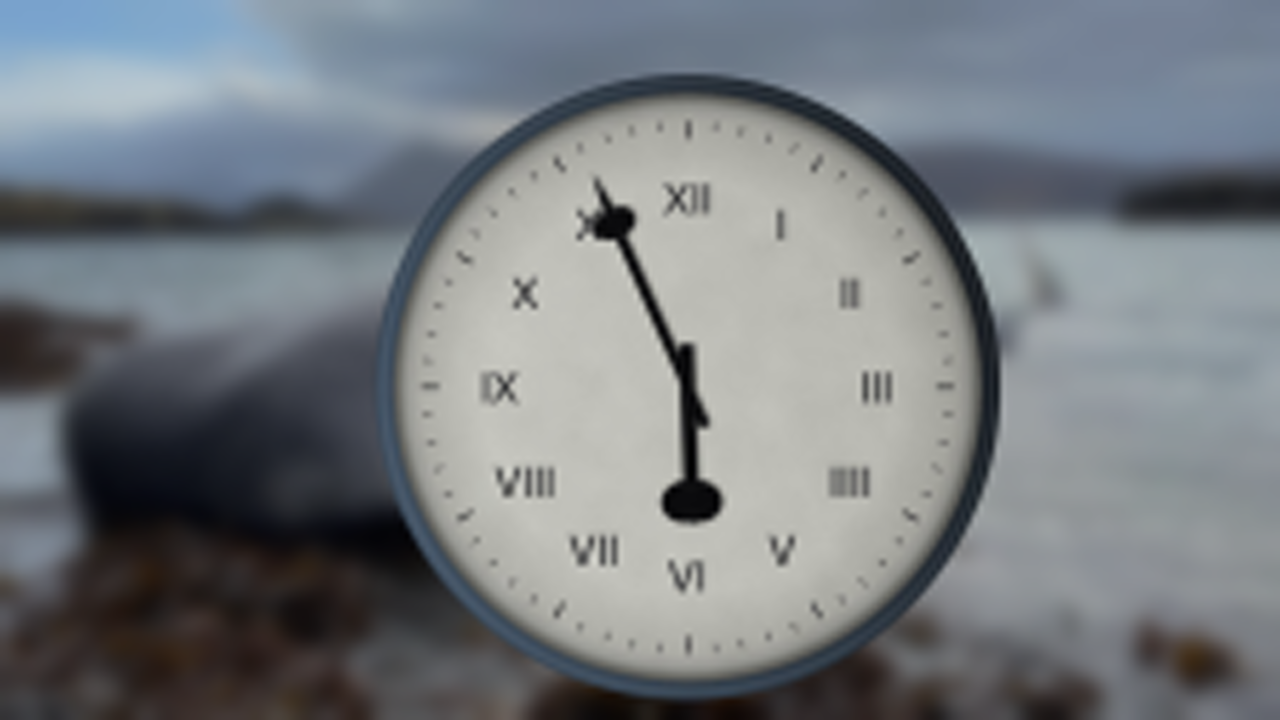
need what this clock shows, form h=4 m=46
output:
h=5 m=56
